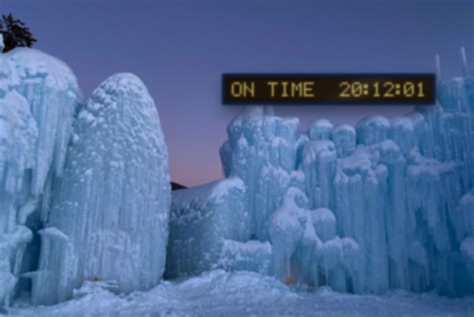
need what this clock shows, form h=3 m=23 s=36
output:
h=20 m=12 s=1
